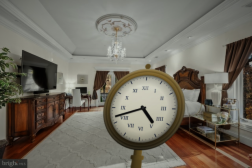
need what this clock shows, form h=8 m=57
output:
h=4 m=42
